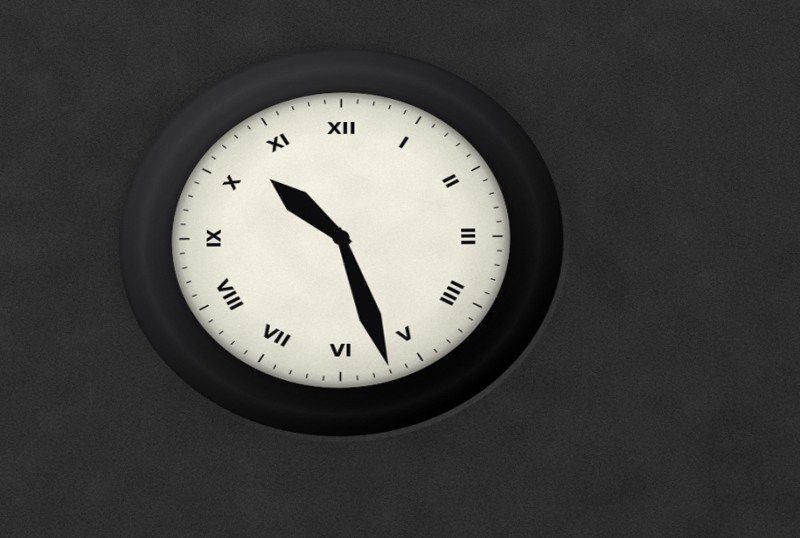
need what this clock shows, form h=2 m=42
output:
h=10 m=27
